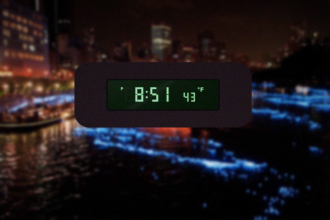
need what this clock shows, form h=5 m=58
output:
h=8 m=51
